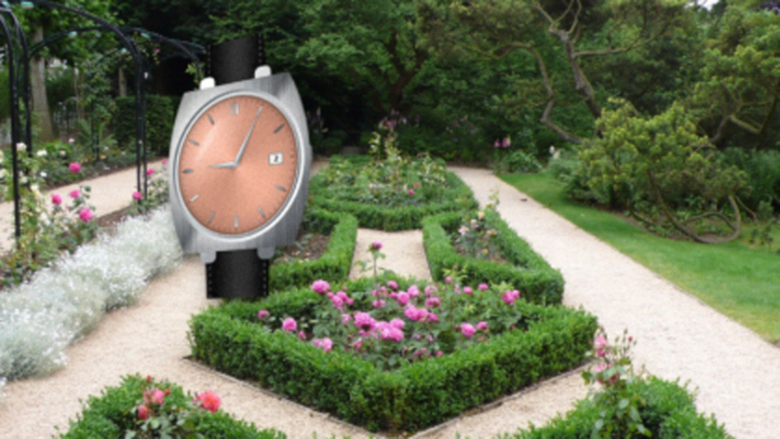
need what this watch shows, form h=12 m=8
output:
h=9 m=5
